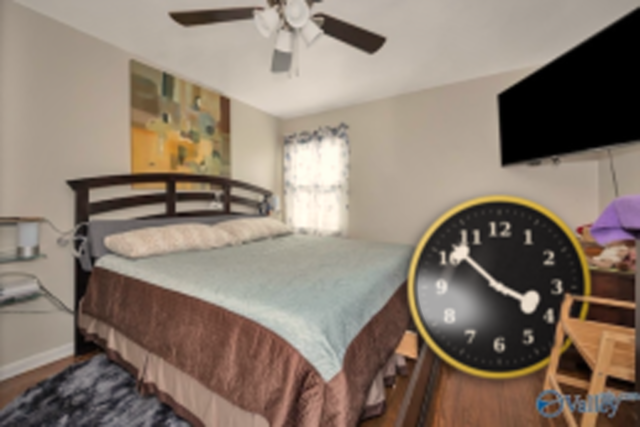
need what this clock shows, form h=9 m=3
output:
h=3 m=52
